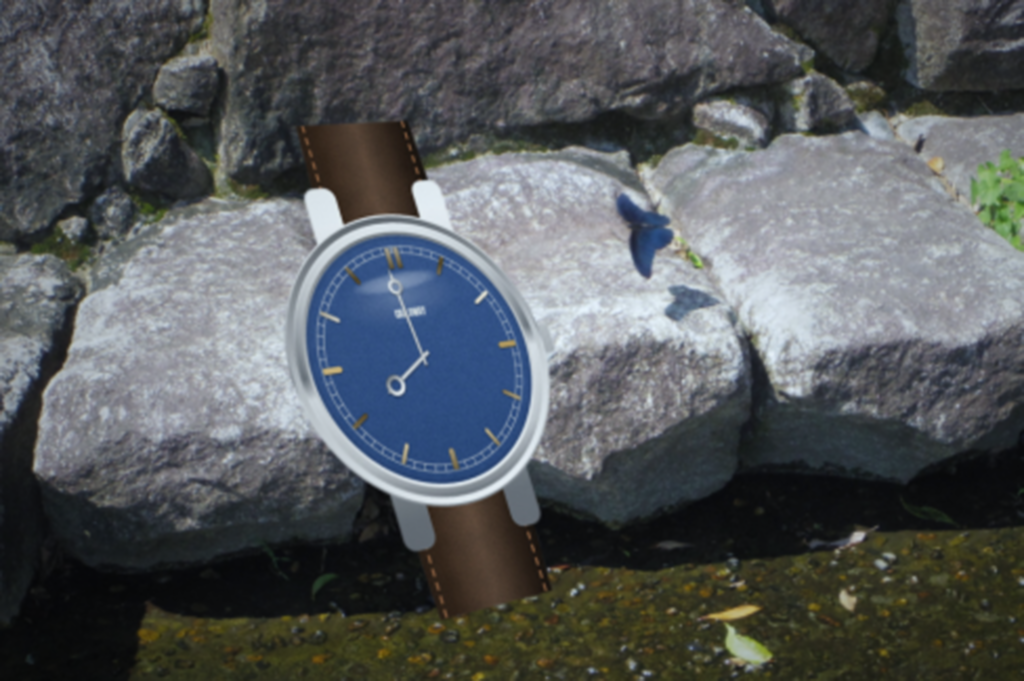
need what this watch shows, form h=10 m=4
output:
h=7 m=59
